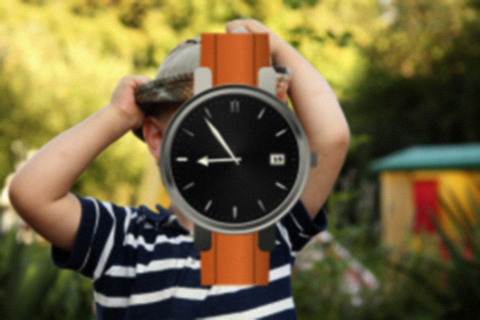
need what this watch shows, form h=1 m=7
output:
h=8 m=54
